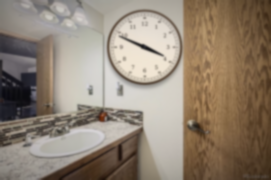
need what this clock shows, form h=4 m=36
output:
h=3 m=49
